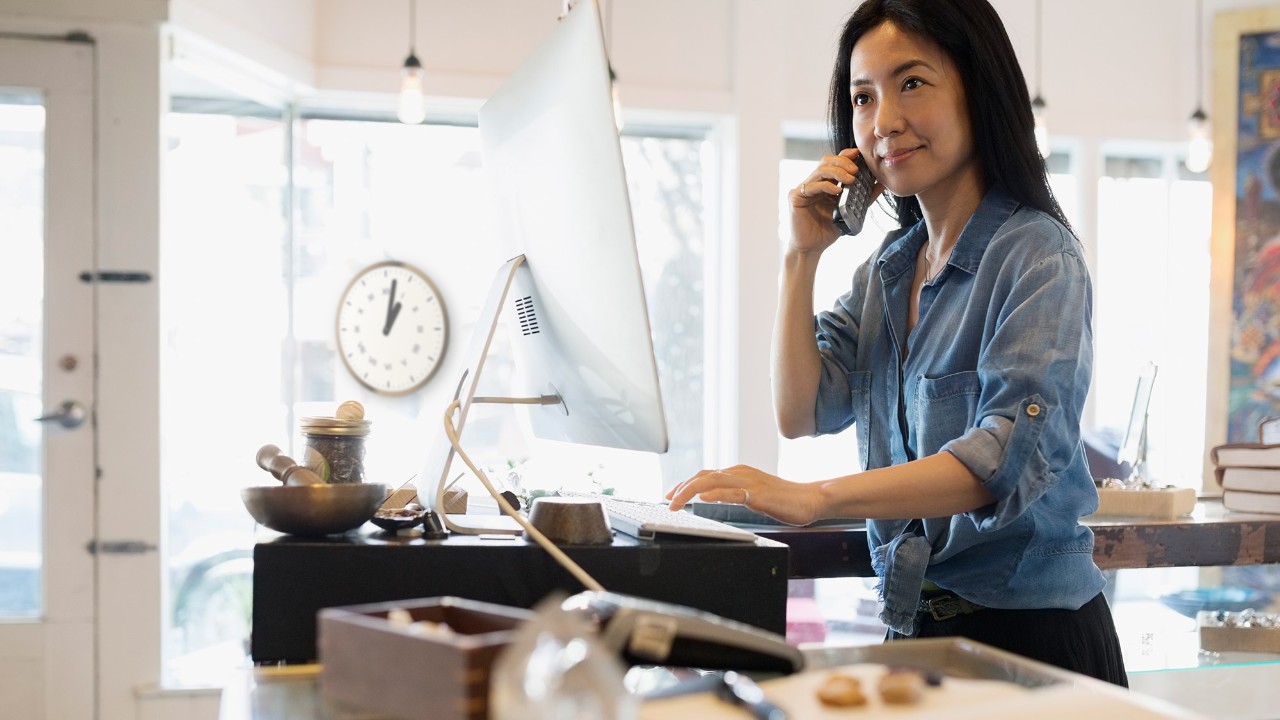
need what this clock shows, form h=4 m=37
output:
h=1 m=2
